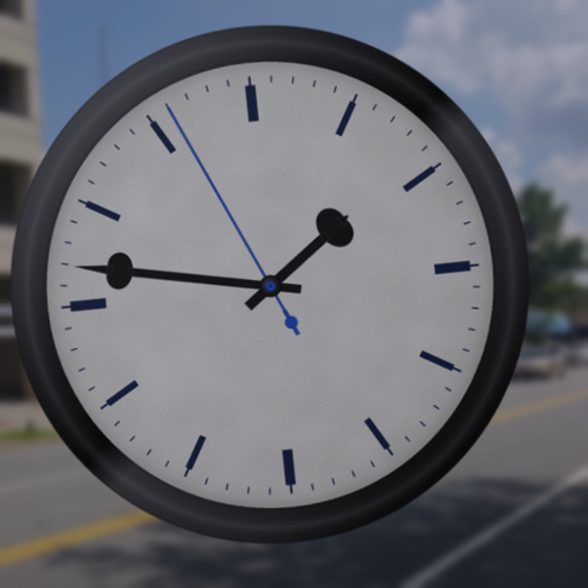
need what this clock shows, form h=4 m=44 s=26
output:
h=1 m=46 s=56
